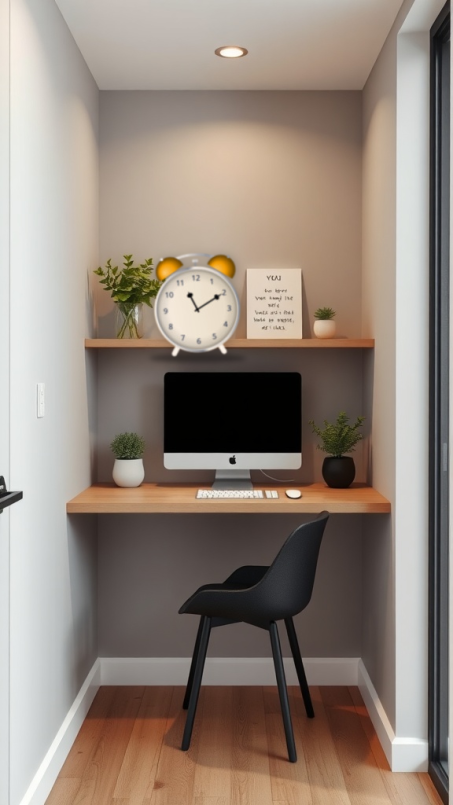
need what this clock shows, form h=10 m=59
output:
h=11 m=10
